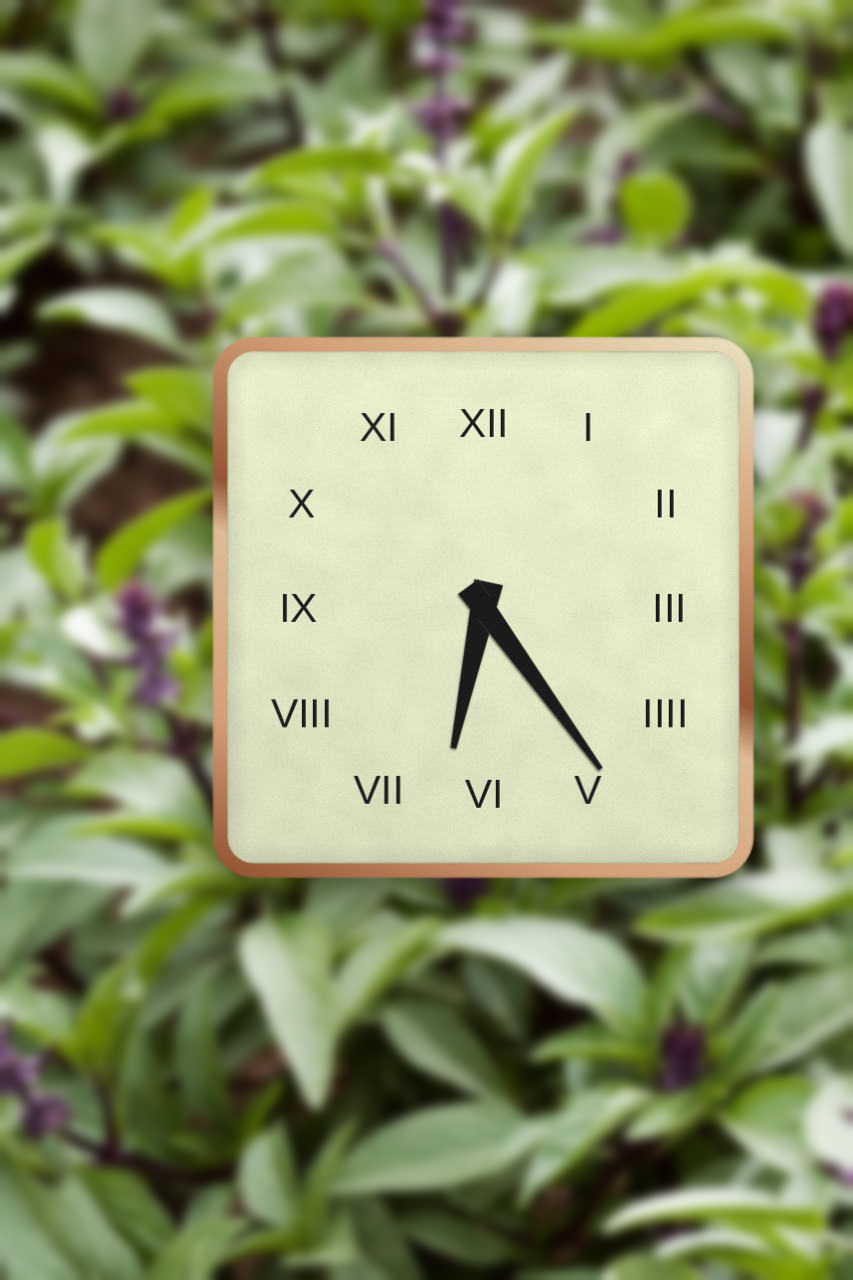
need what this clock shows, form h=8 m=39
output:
h=6 m=24
